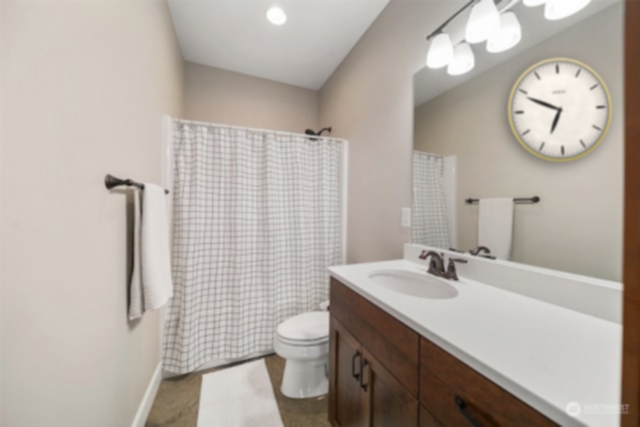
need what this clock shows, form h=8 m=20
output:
h=6 m=49
